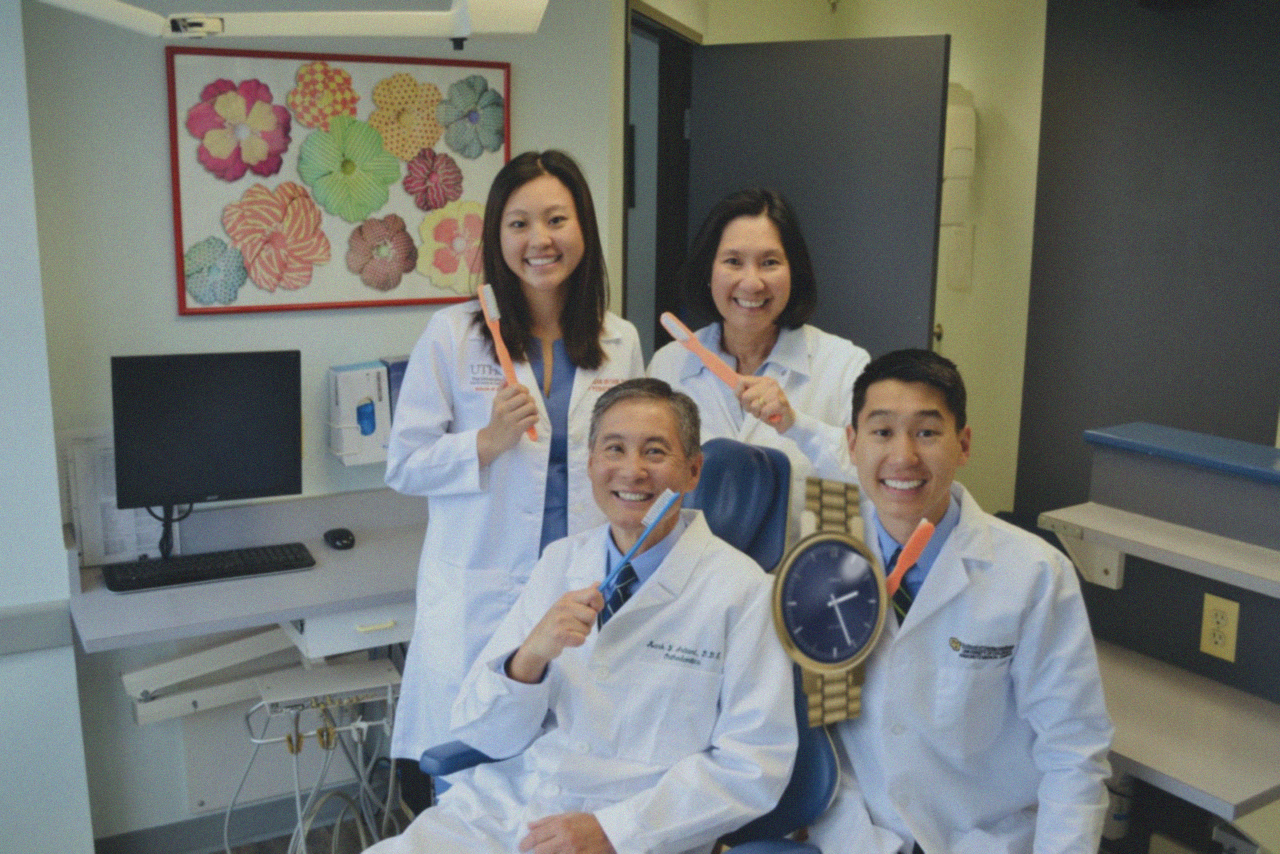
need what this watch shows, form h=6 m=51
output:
h=2 m=26
